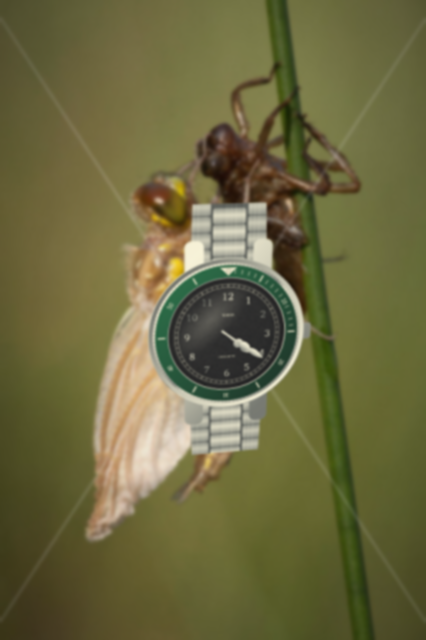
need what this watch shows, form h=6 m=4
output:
h=4 m=21
